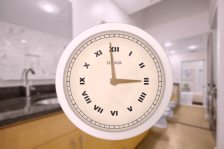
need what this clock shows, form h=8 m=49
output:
h=2 m=59
